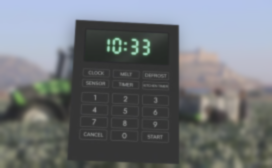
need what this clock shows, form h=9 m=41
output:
h=10 m=33
